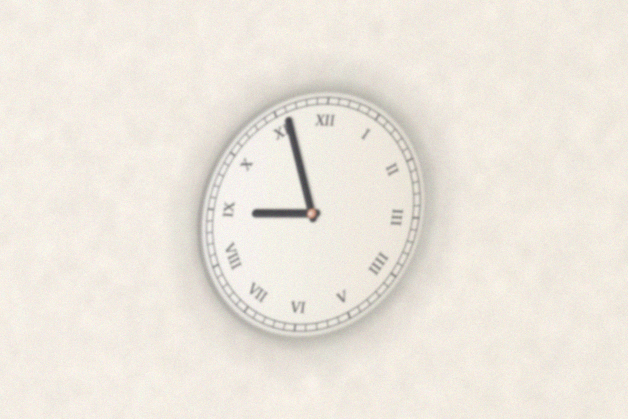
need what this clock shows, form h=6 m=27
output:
h=8 m=56
